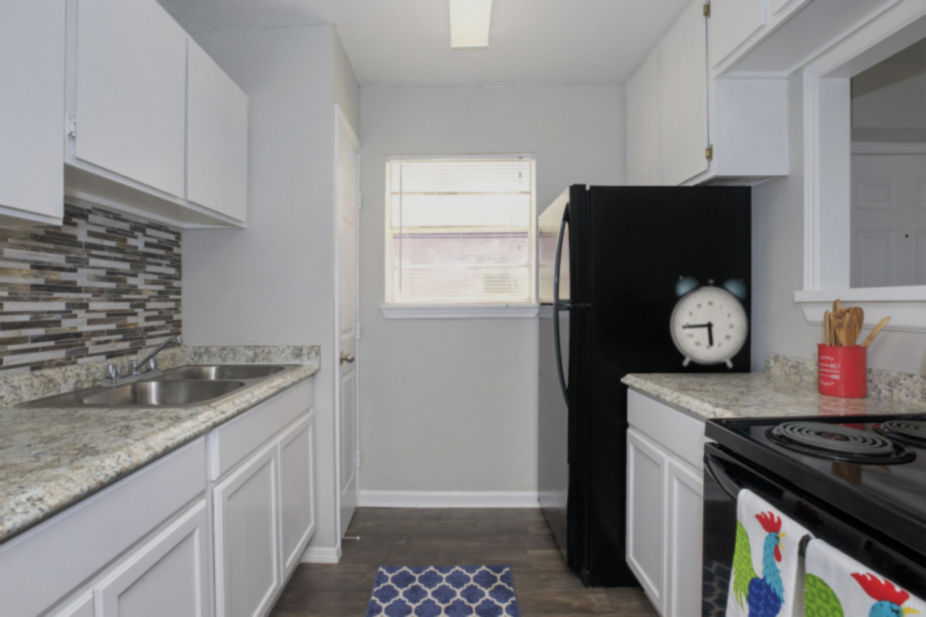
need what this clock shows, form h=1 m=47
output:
h=5 m=44
